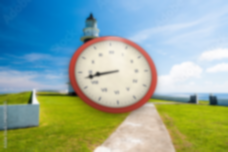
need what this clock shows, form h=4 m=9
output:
h=8 m=43
